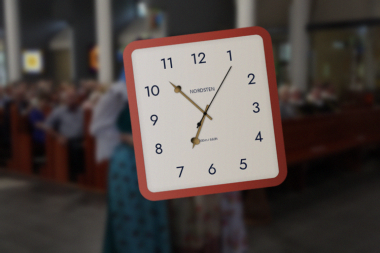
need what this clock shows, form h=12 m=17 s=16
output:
h=6 m=53 s=6
